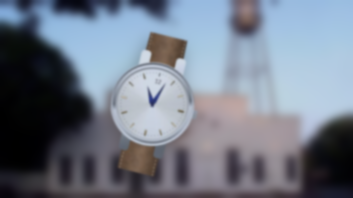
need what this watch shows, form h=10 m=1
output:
h=11 m=3
